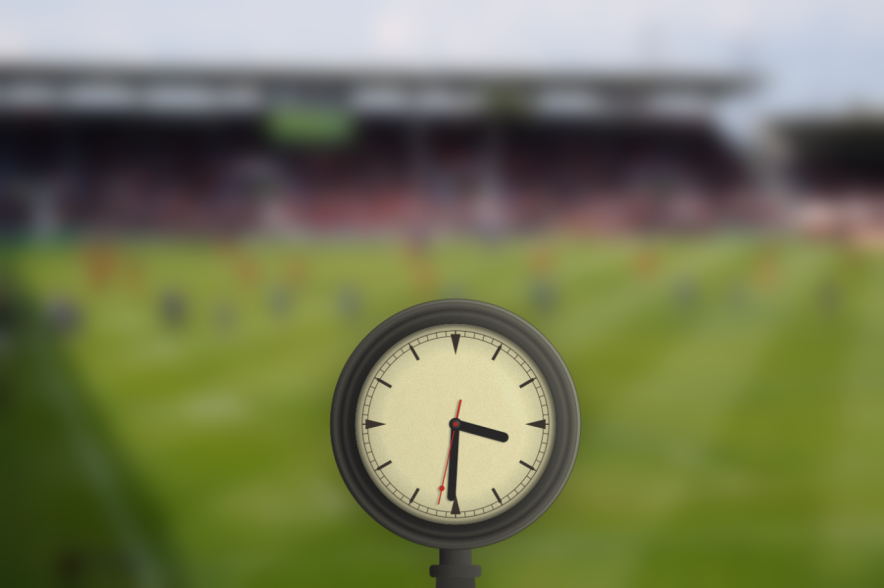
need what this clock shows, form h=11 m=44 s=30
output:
h=3 m=30 s=32
